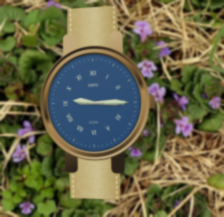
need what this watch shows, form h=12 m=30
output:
h=9 m=15
